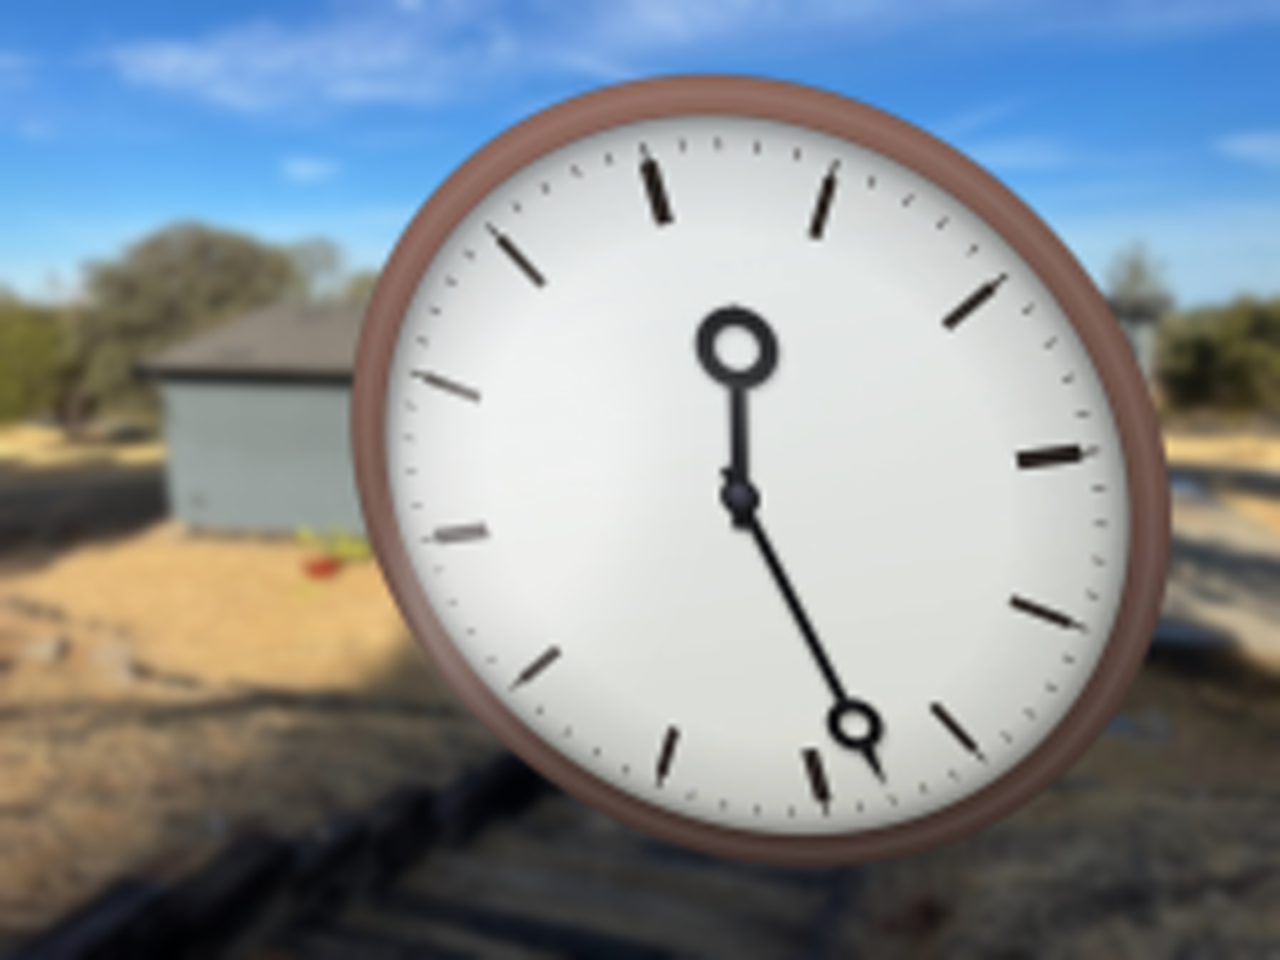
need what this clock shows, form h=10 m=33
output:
h=12 m=28
